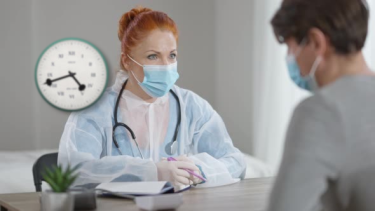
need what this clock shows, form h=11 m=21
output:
h=4 m=42
